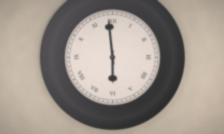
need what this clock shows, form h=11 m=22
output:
h=5 m=59
